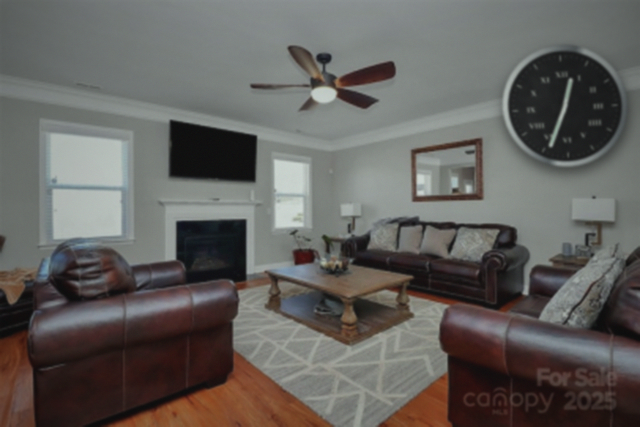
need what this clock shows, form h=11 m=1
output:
h=12 m=34
